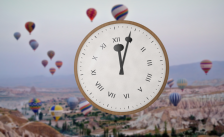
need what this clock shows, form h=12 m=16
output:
h=12 m=4
